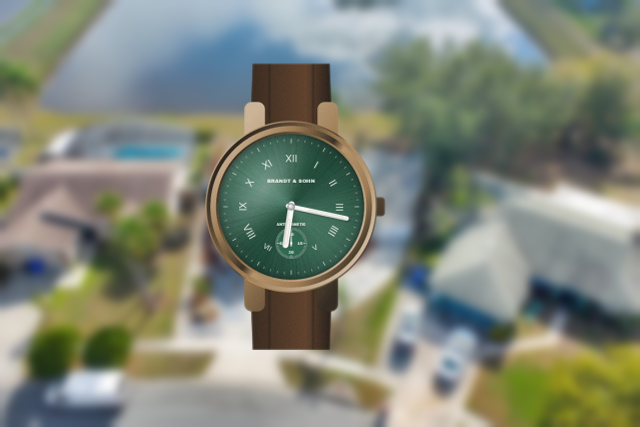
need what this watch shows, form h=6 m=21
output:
h=6 m=17
